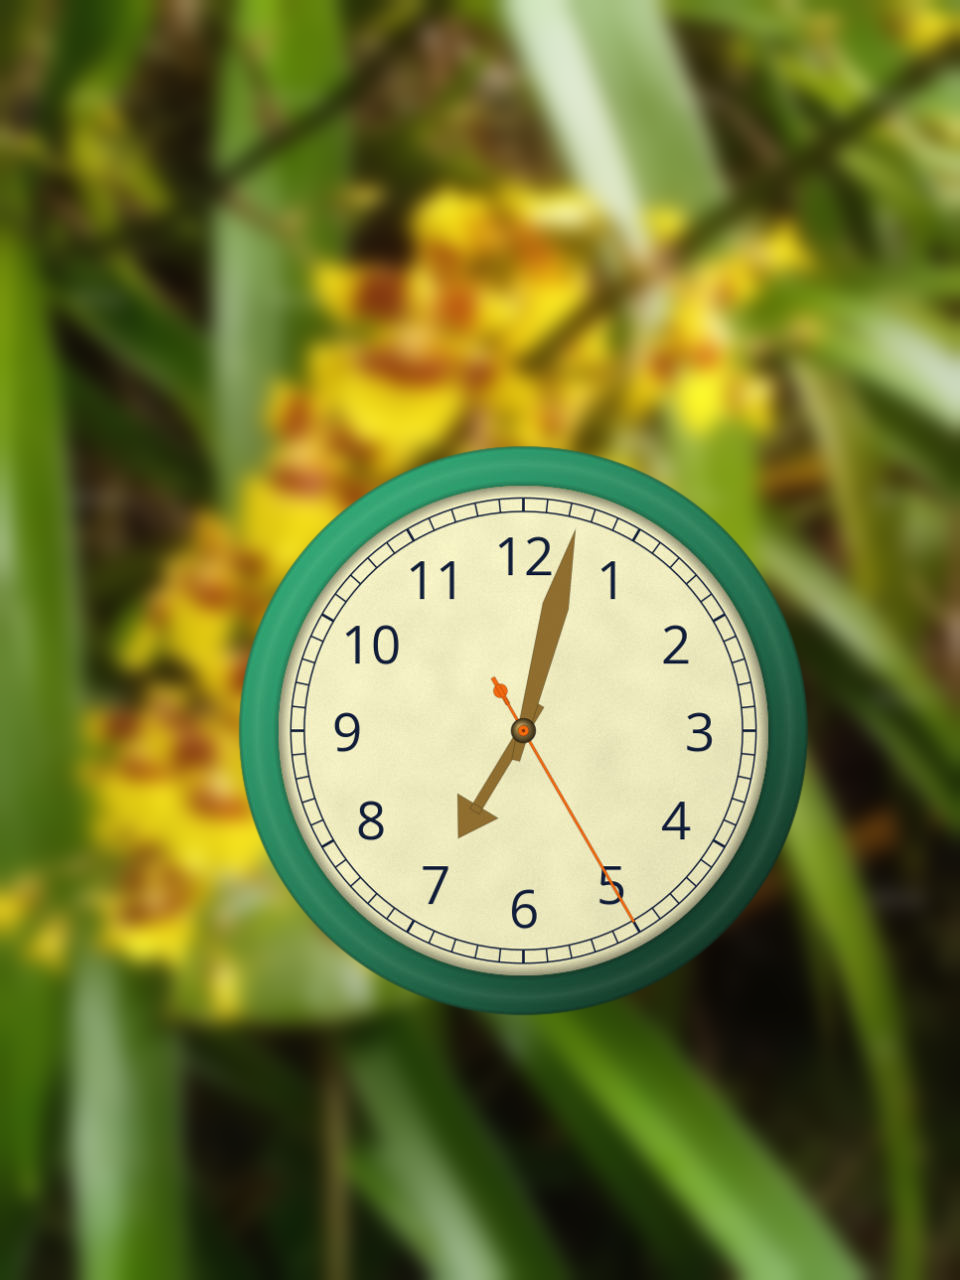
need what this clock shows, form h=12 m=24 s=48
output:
h=7 m=2 s=25
